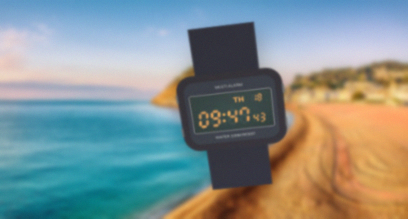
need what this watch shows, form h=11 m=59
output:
h=9 m=47
